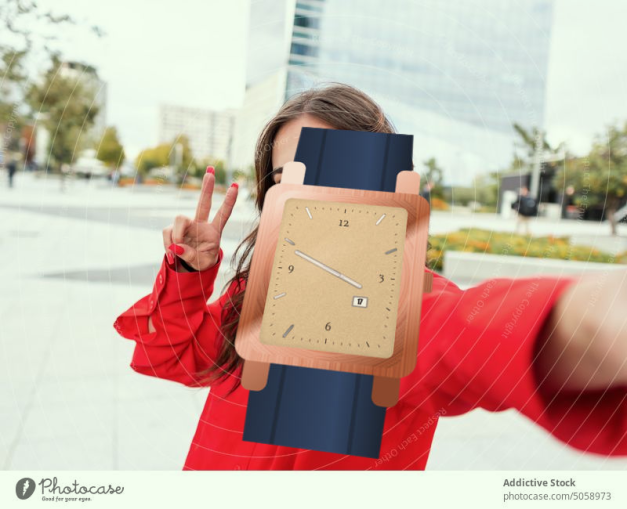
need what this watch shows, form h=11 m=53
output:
h=3 m=49
